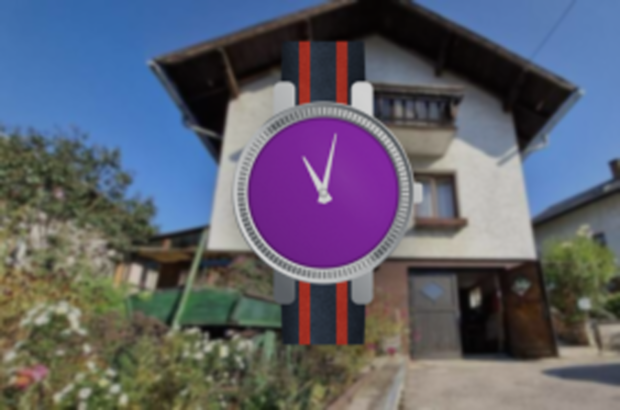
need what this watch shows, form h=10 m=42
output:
h=11 m=2
